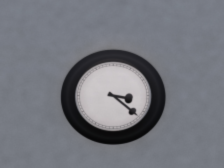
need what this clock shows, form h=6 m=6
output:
h=3 m=22
